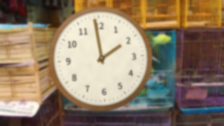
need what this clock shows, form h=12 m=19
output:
h=1 m=59
